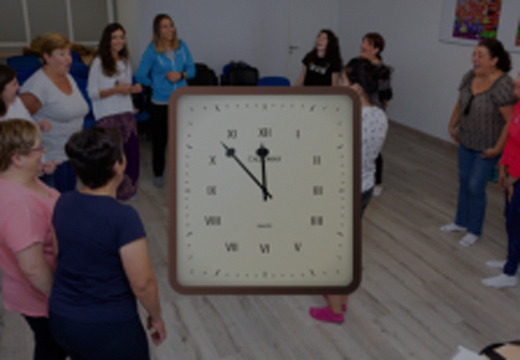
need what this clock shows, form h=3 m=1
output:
h=11 m=53
